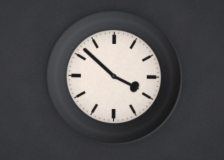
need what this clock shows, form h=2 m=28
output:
h=3 m=52
